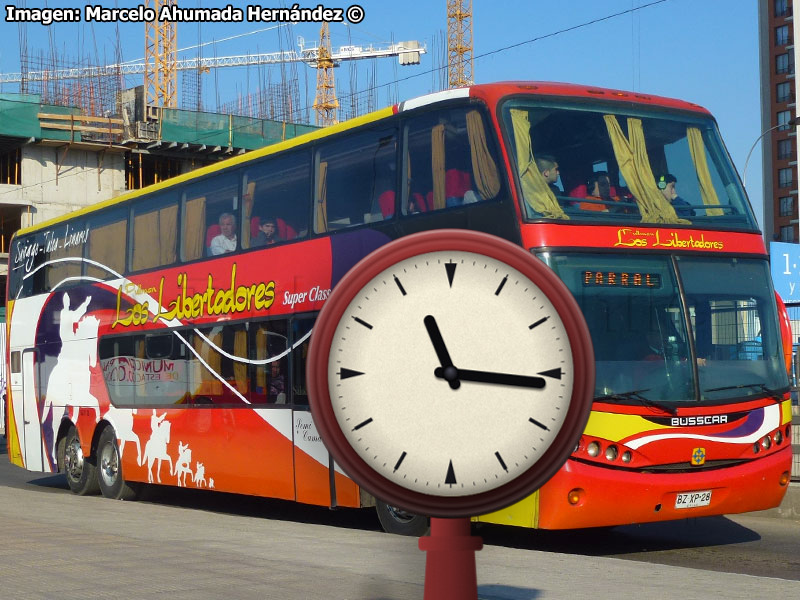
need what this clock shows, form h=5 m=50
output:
h=11 m=16
